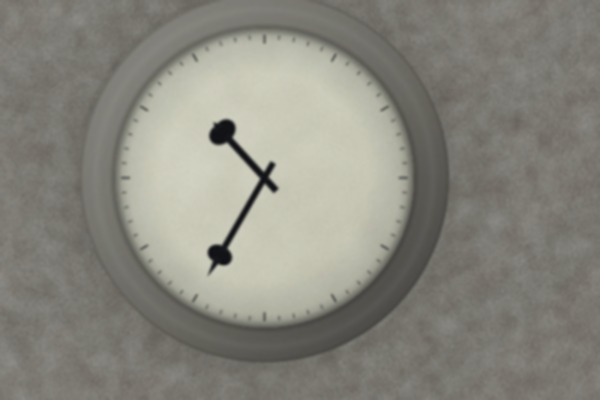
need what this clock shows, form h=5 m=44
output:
h=10 m=35
